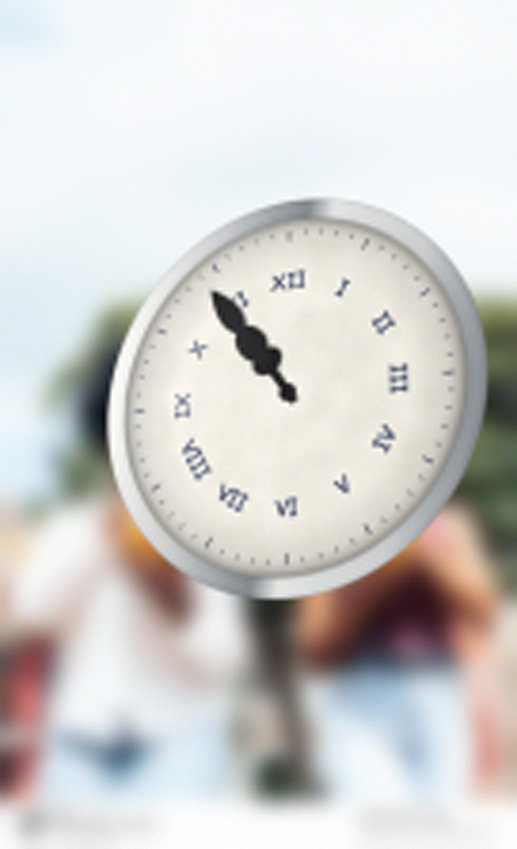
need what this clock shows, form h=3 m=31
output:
h=10 m=54
